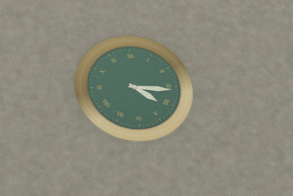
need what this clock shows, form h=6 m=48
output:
h=4 m=16
